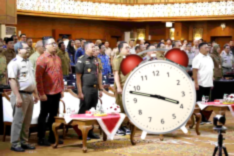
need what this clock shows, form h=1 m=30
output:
h=3 m=48
